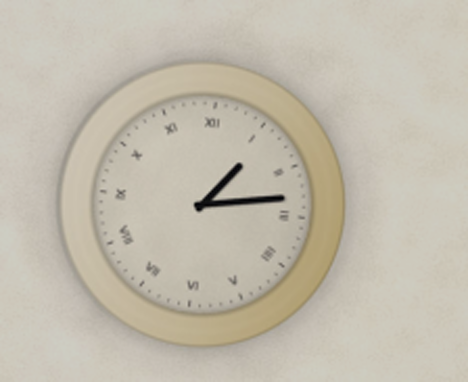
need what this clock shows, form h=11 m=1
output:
h=1 m=13
